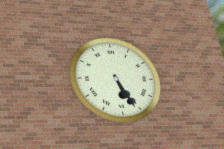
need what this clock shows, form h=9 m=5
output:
h=5 m=26
